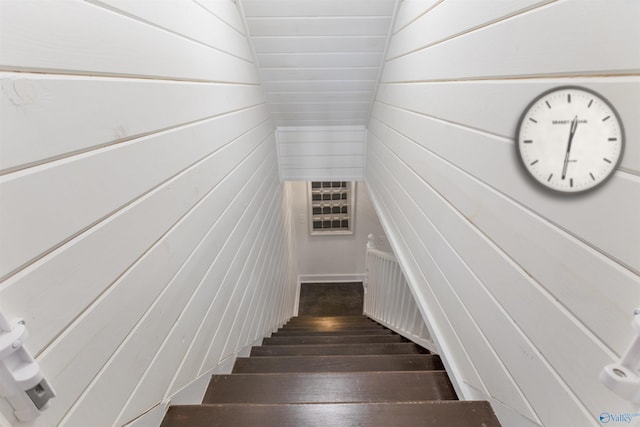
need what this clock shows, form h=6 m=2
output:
h=12 m=32
